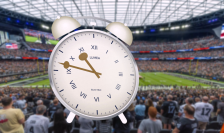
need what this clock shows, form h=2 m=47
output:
h=10 m=47
